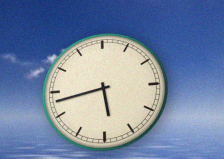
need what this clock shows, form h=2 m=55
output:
h=5 m=43
